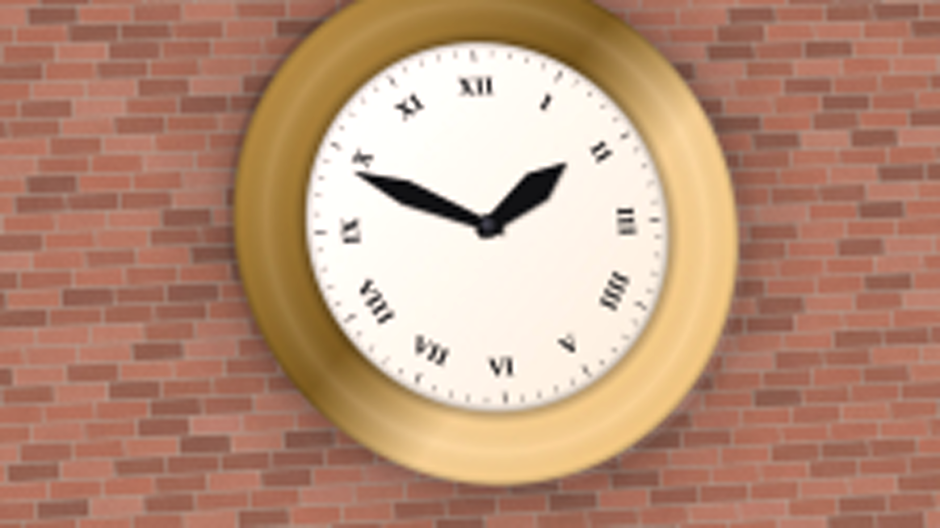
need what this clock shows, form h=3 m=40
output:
h=1 m=49
